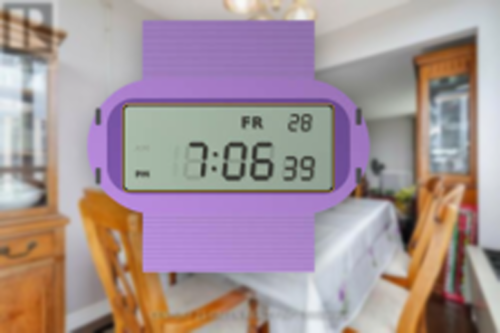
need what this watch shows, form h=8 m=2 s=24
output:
h=7 m=6 s=39
